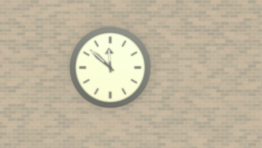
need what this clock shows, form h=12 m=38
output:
h=11 m=52
